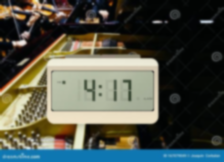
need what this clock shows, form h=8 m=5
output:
h=4 m=17
